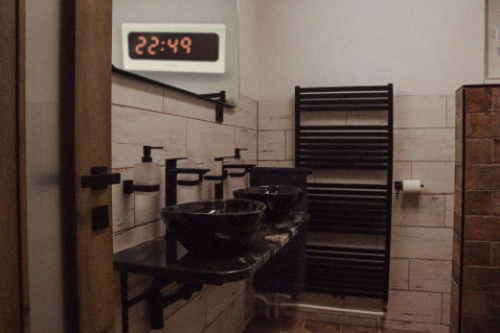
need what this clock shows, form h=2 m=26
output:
h=22 m=49
